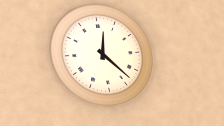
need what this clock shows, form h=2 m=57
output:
h=12 m=23
